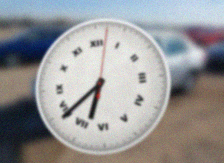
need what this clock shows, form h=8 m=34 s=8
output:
h=6 m=39 s=2
